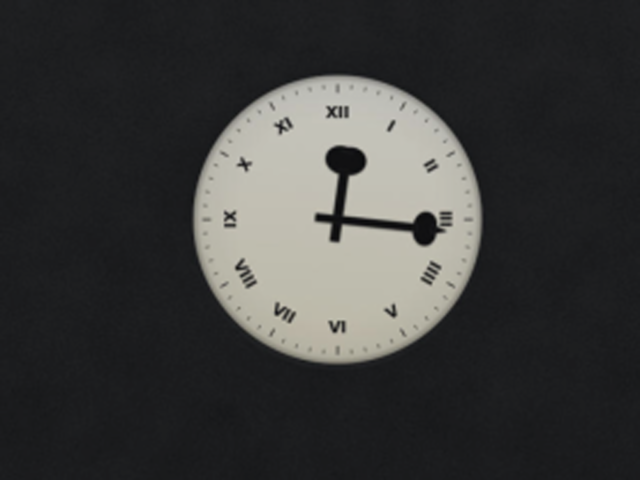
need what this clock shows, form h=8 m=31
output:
h=12 m=16
